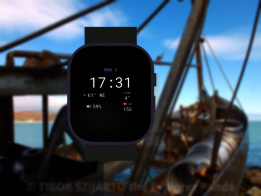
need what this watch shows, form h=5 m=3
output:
h=17 m=31
